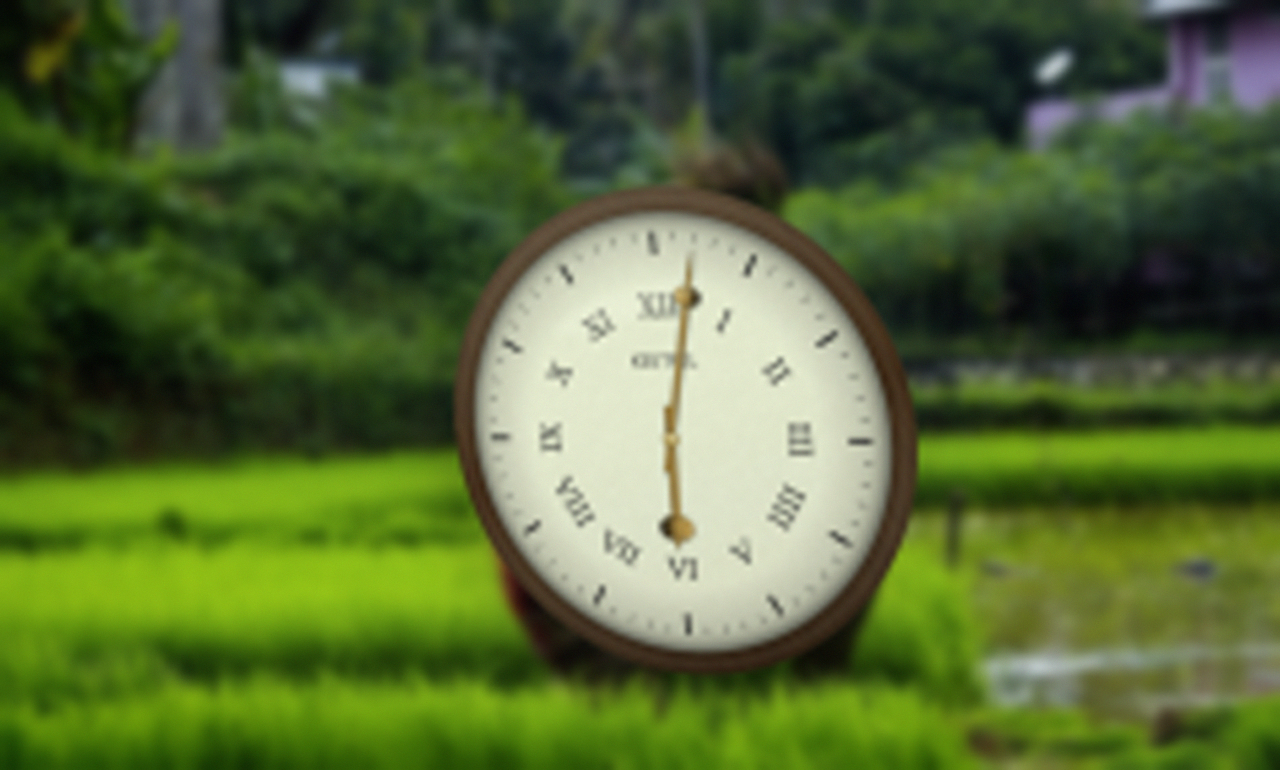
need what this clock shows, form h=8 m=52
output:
h=6 m=2
